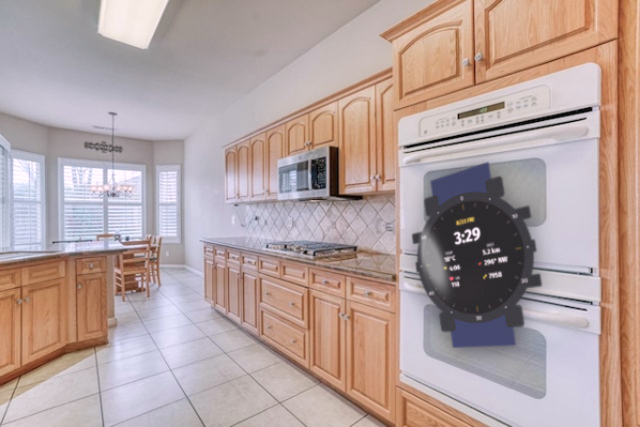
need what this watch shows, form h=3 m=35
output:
h=3 m=29
